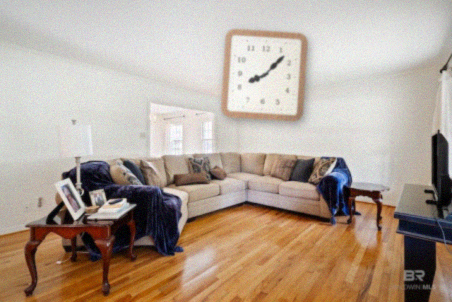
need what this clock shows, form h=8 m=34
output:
h=8 m=7
